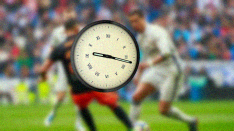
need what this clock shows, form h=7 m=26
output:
h=9 m=17
